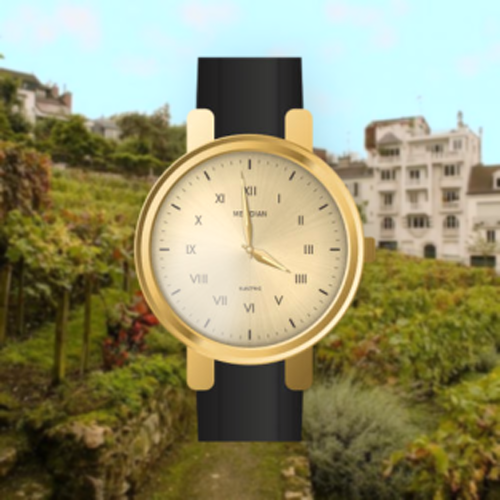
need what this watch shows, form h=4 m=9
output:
h=3 m=59
